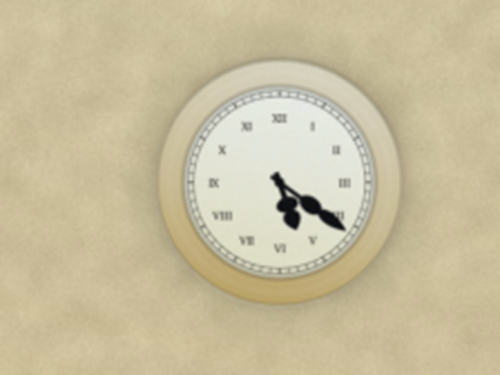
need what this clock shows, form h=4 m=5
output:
h=5 m=21
